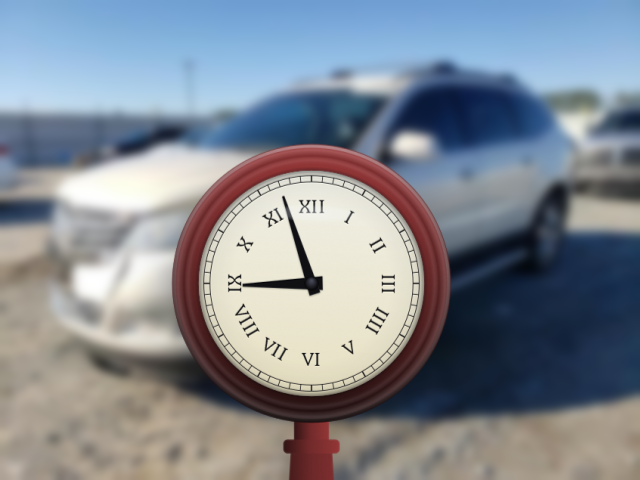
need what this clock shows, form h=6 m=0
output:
h=8 m=57
